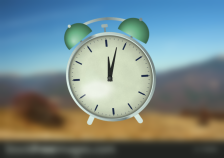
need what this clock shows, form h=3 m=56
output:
h=12 m=3
